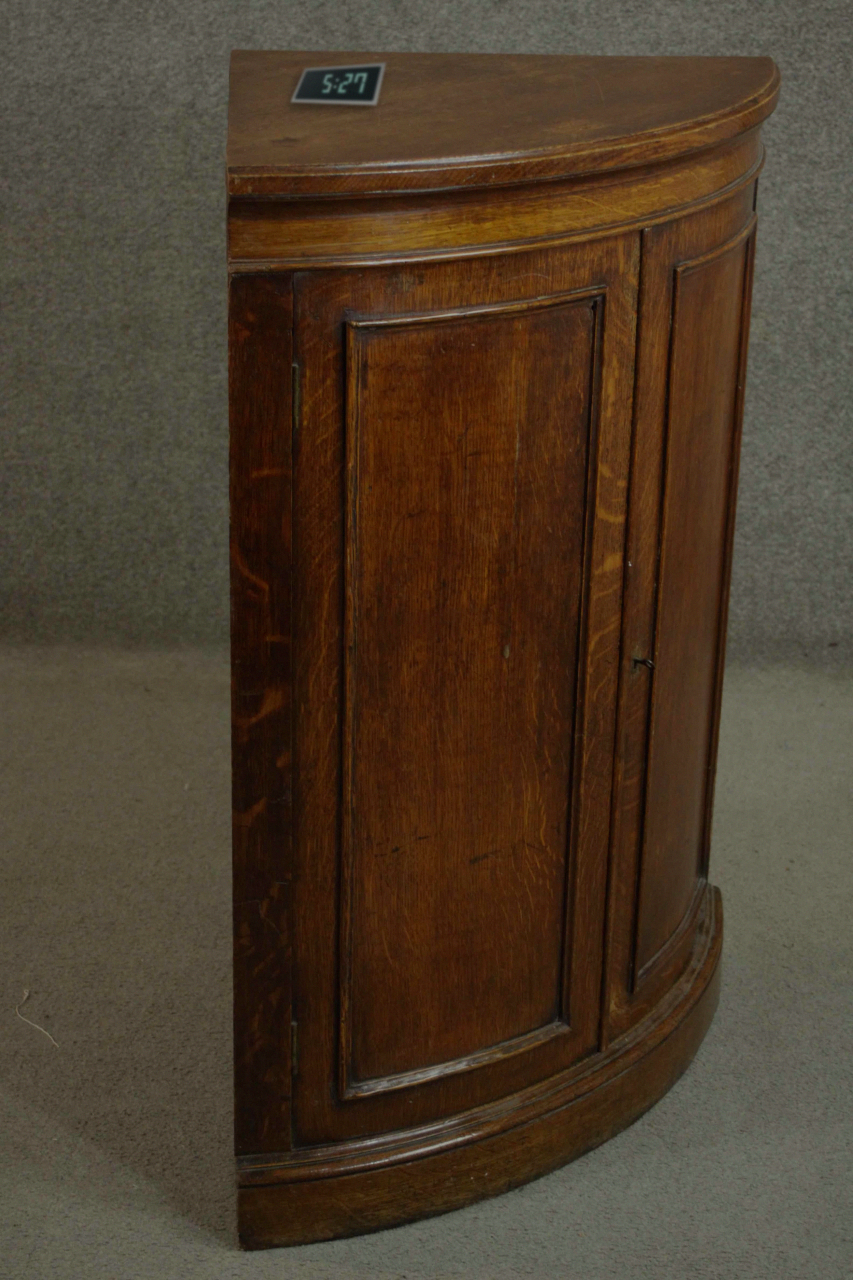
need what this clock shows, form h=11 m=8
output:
h=5 m=27
